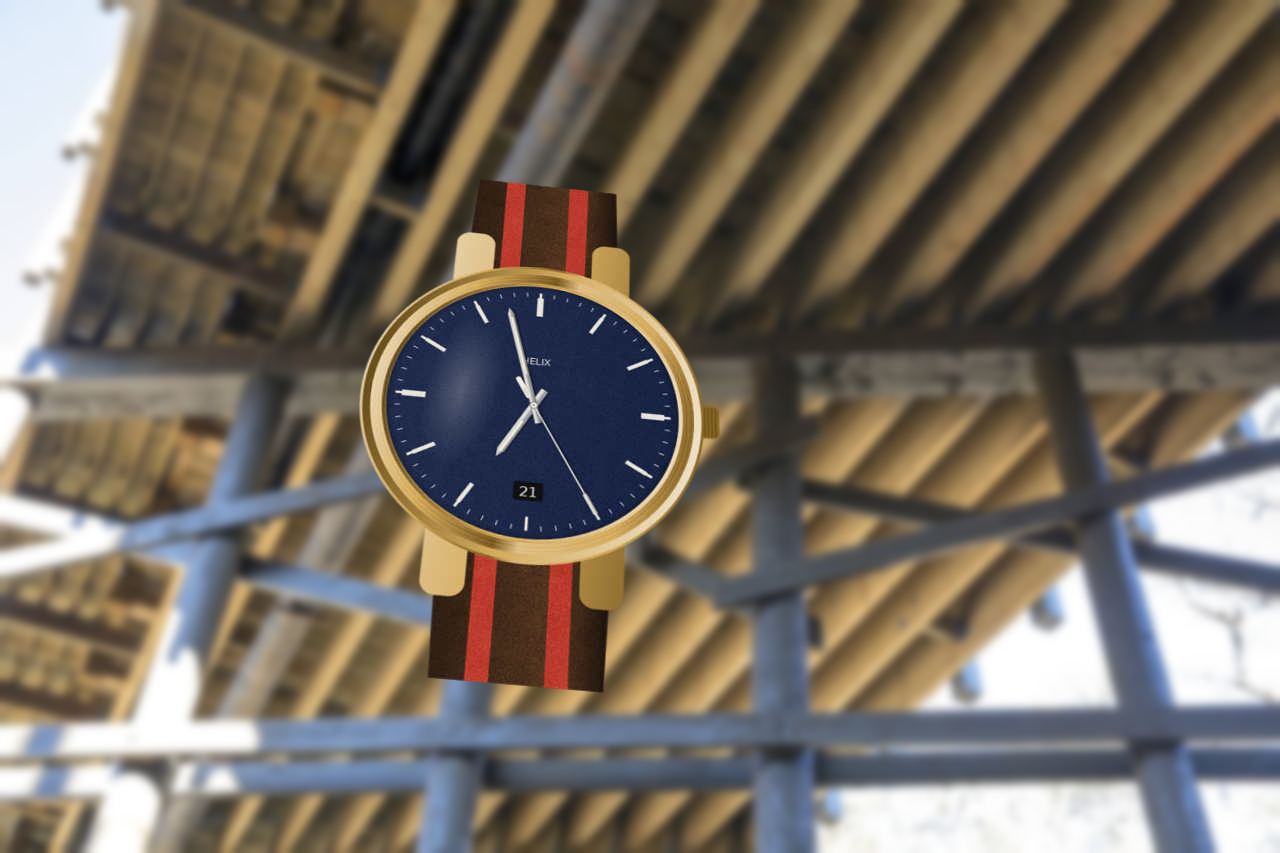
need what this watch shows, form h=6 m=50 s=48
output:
h=6 m=57 s=25
